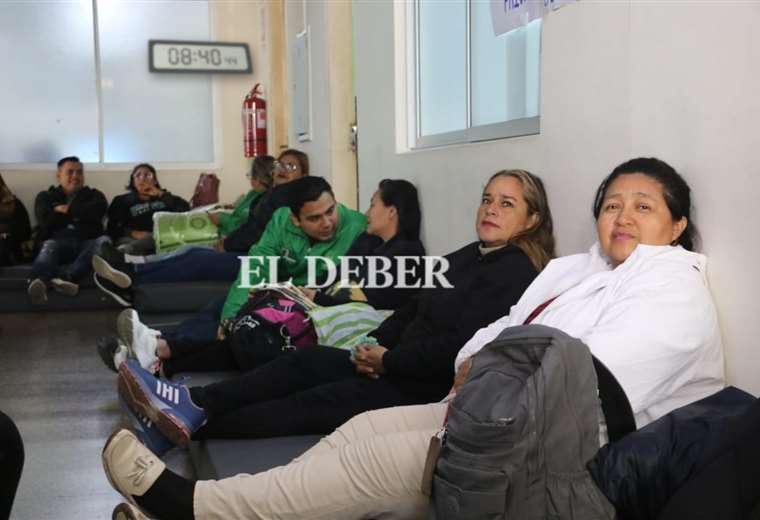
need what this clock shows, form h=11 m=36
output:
h=8 m=40
